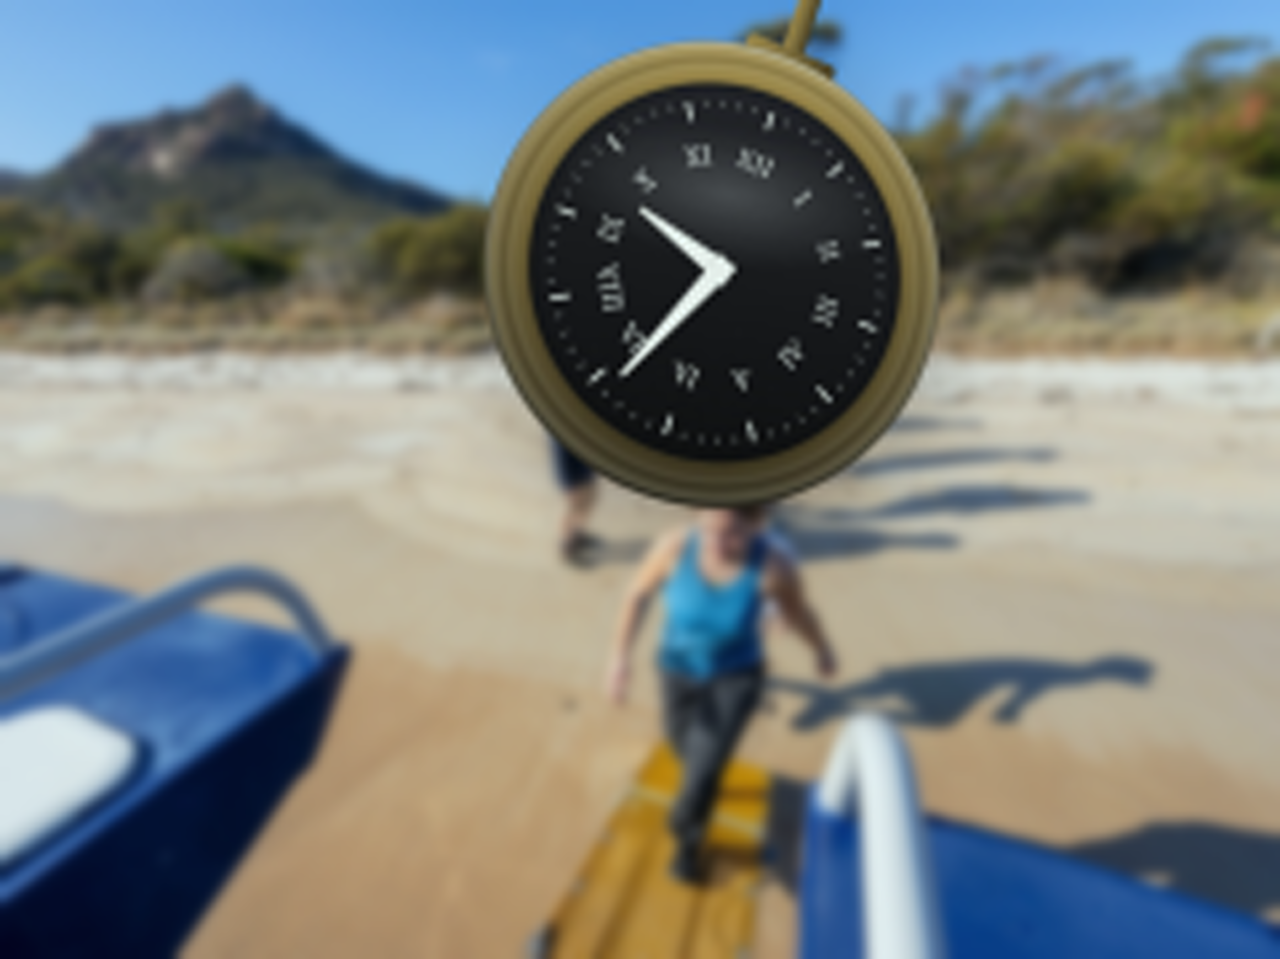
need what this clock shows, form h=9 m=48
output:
h=9 m=34
